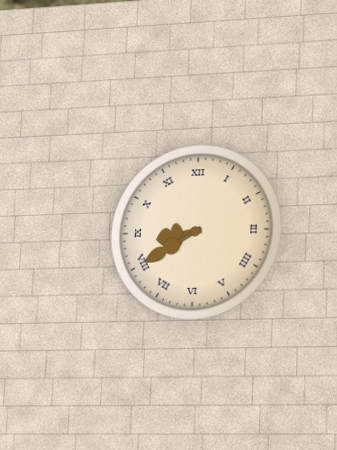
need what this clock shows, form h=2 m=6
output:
h=8 m=40
